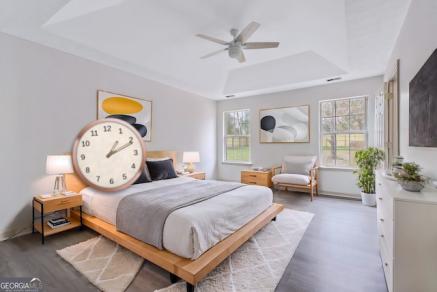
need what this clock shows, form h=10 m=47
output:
h=1 m=11
